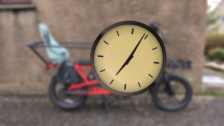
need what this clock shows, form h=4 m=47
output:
h=7 m=4
